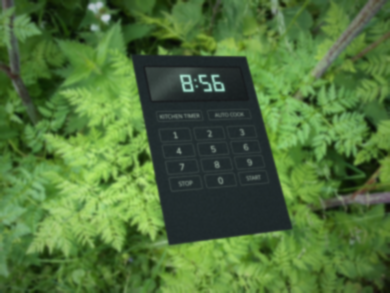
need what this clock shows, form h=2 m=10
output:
h=8 m=56
